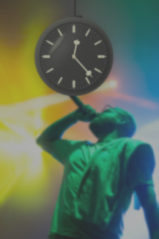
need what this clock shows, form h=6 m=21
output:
h=12 m=23
